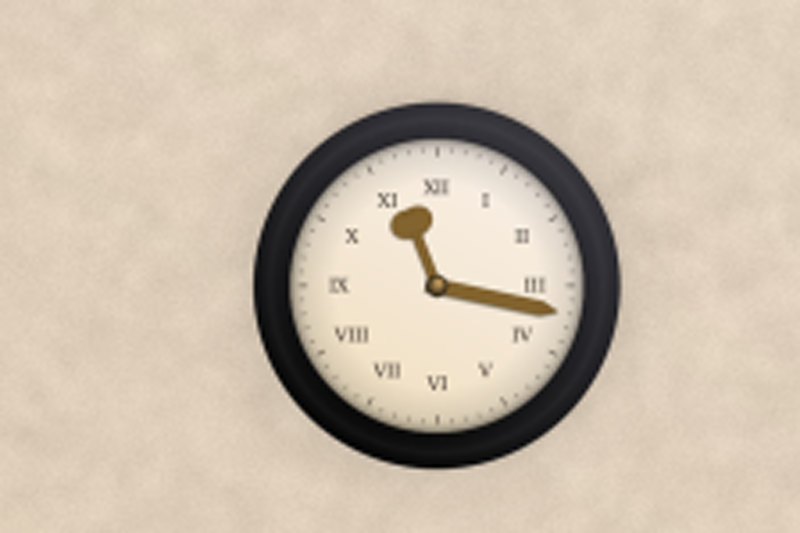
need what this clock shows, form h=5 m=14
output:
h=11 m=17
